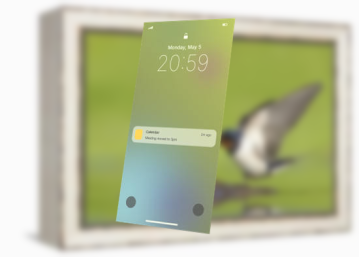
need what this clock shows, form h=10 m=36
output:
h=20 m=59
